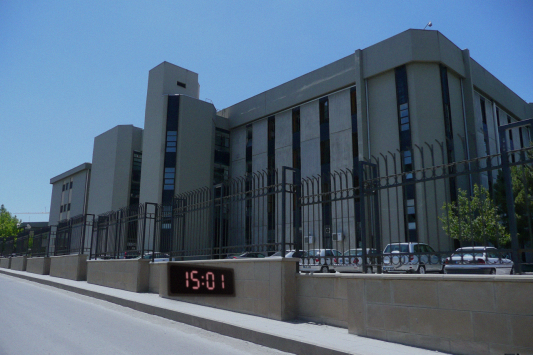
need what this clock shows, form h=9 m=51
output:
h=15 m=1
